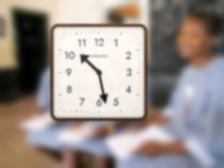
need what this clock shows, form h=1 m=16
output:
h=10 m=28
